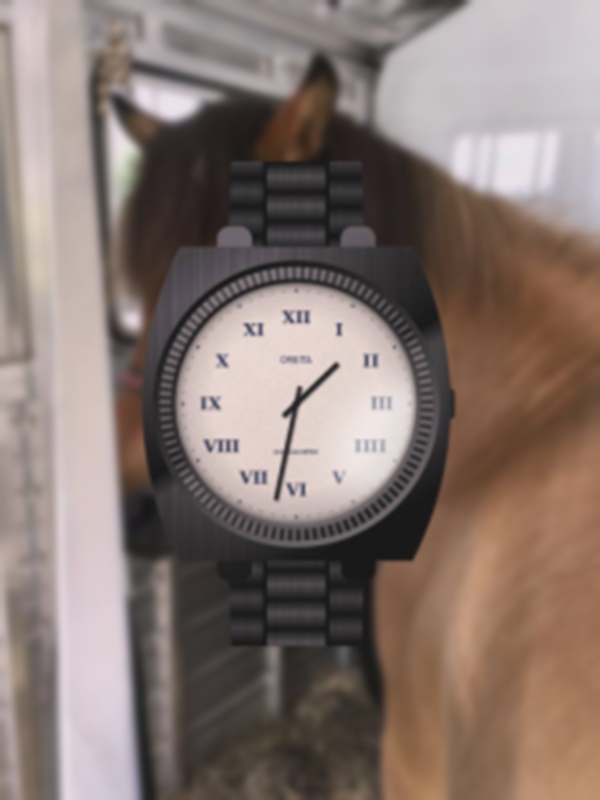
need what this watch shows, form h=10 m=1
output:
h=1 m=32
